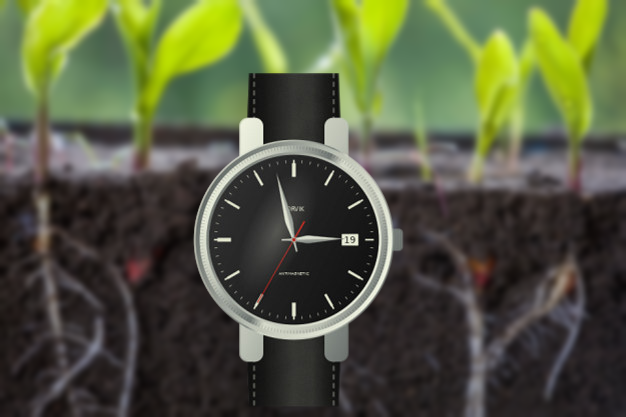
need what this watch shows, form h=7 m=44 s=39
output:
h=2 m=57 s=35
